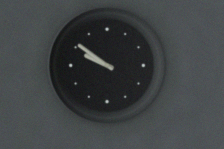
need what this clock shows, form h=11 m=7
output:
h=9 m=51
